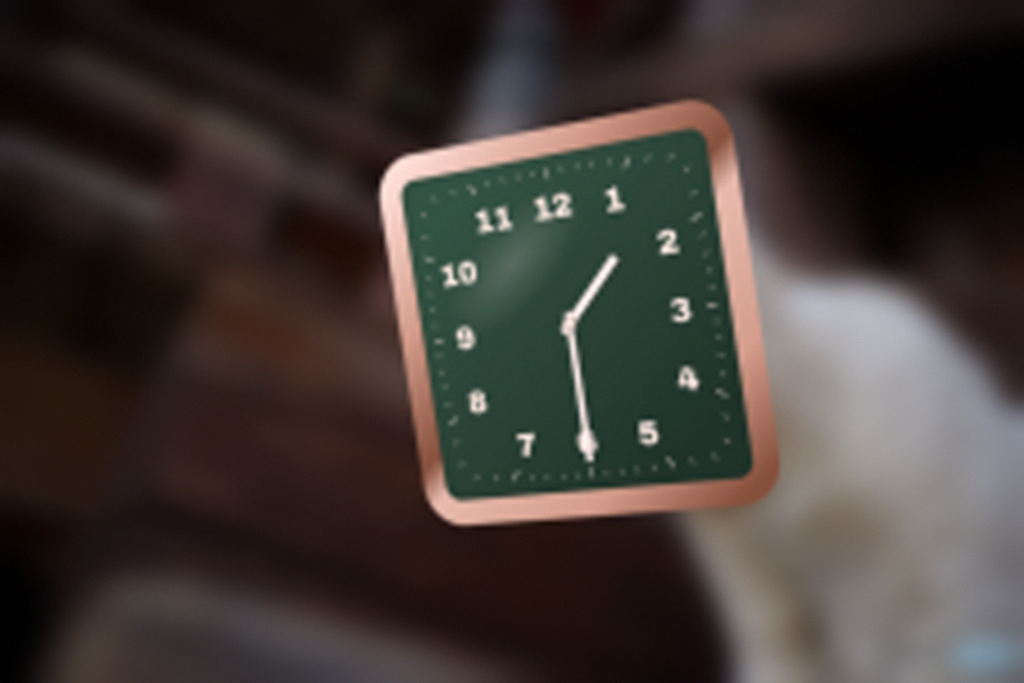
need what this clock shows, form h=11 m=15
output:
h=1 m=30
